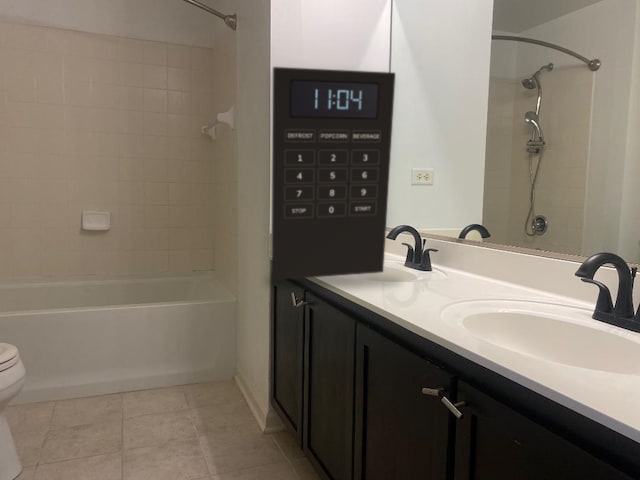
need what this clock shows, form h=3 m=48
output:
h=11 m=4
